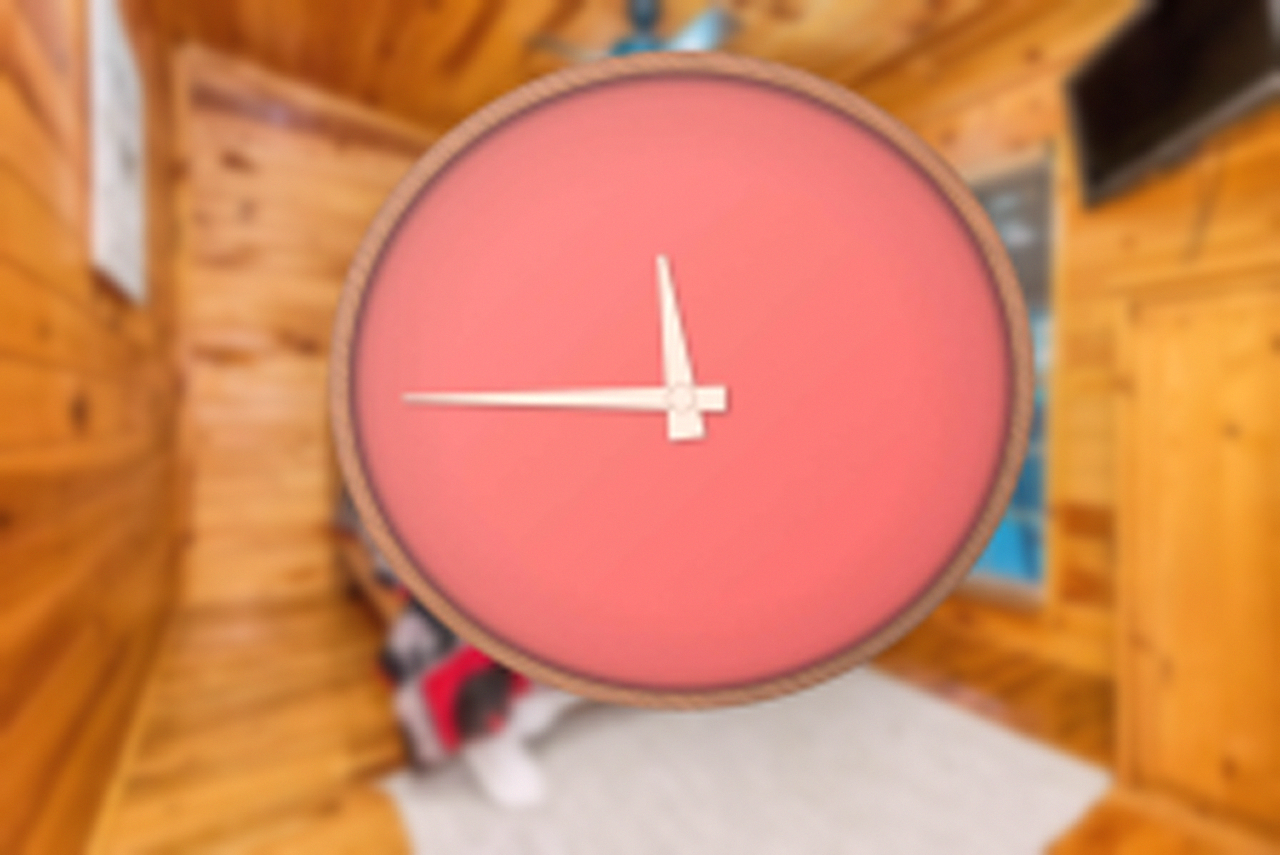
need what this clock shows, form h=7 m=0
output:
h=11 m=45
